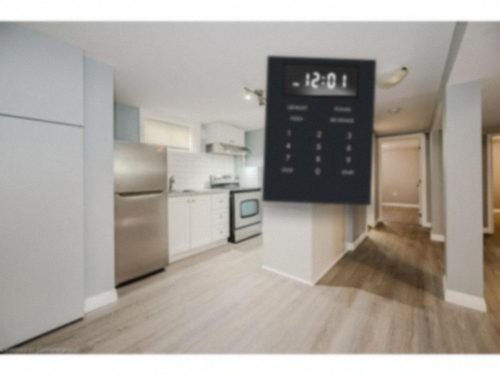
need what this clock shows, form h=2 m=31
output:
h=12 m=1
